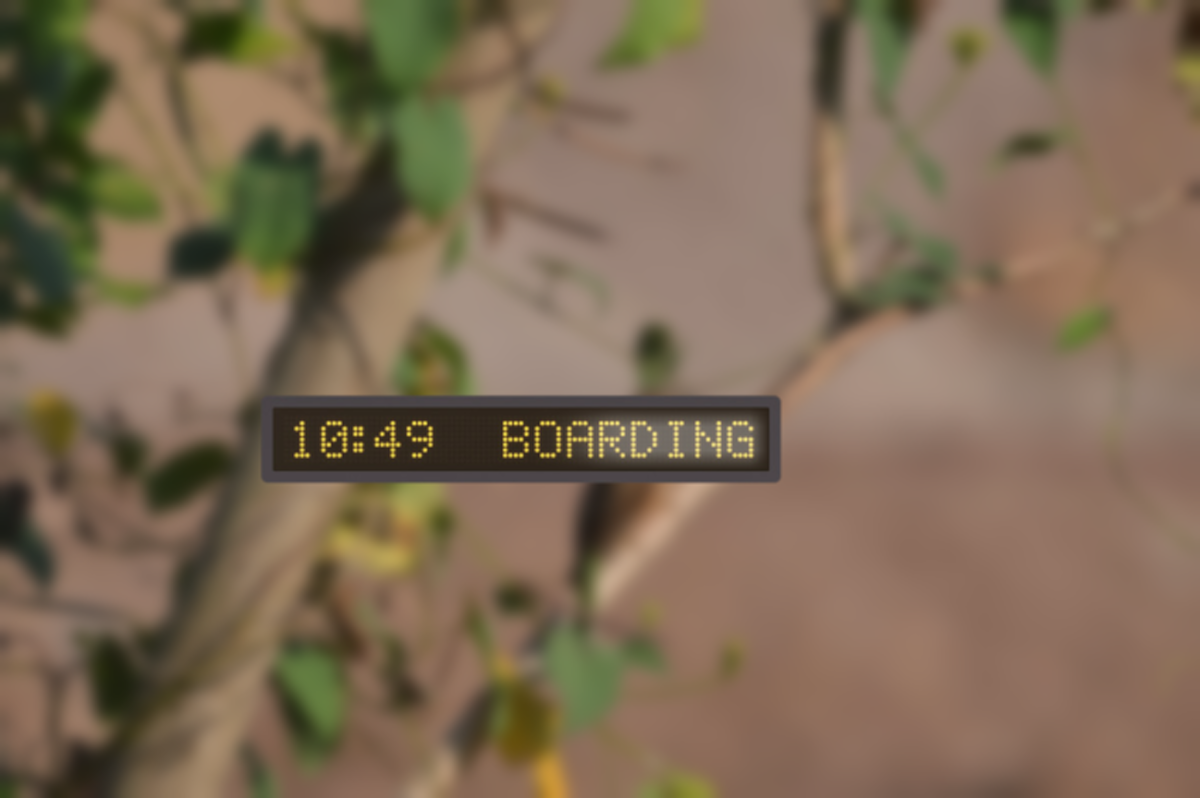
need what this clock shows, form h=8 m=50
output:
h=10 m=49
